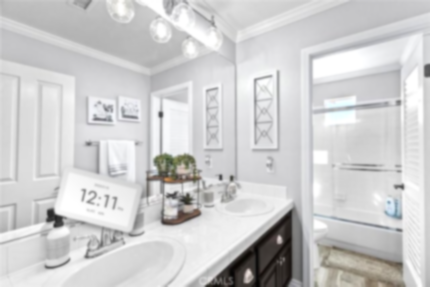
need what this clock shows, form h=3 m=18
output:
h=12 m=11
